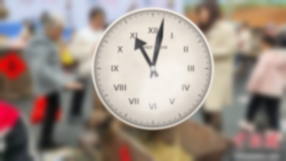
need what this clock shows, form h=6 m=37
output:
h=11 m=2
